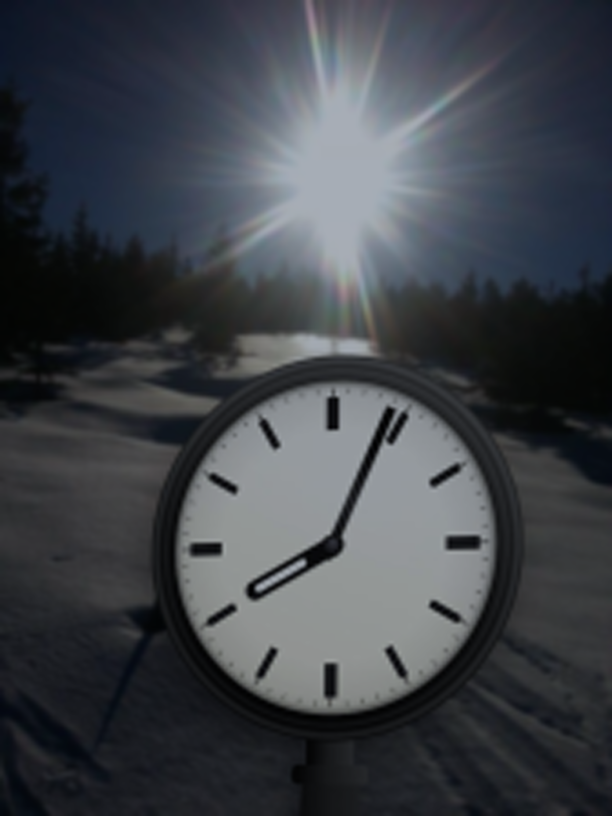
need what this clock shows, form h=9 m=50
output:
h=8 m=4
